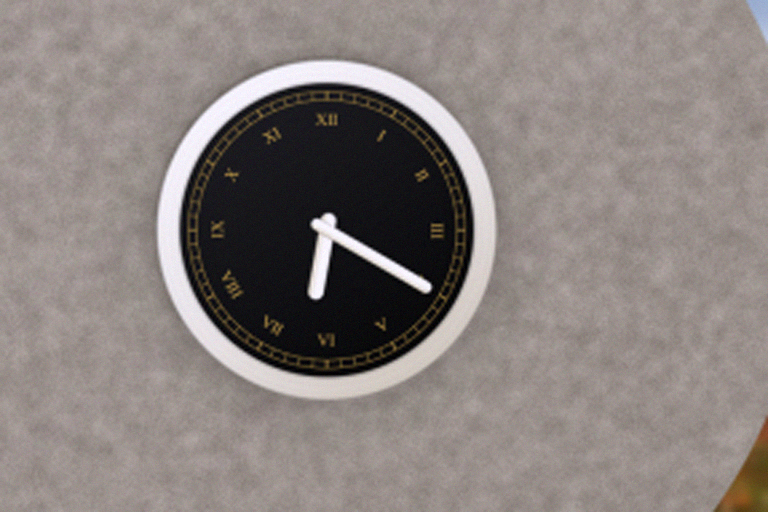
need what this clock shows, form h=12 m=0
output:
h=6 m=20
